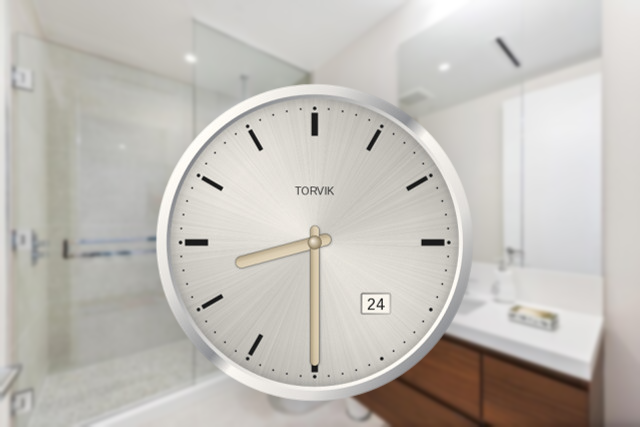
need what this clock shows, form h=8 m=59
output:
h=8 m=30
